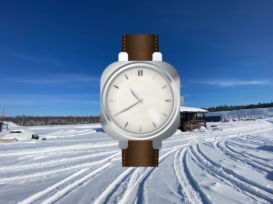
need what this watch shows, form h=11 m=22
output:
h=10 m=40
